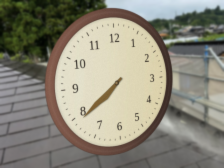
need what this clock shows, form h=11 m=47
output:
h=7 m=39
